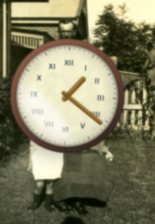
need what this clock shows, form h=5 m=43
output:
h=1 m=21
